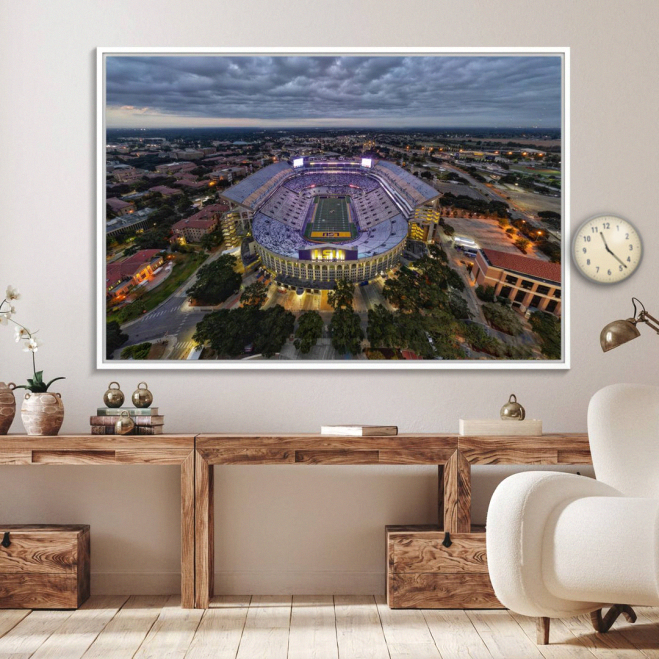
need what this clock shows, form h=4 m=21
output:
h=11 m=23
